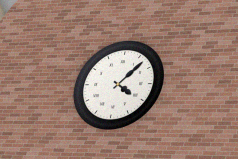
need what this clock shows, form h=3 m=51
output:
h=4 m=7
